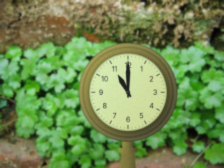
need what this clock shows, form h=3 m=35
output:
h=11 m=0
